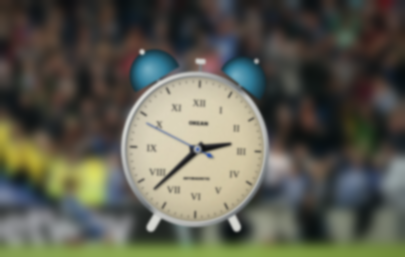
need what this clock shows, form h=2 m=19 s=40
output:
h=2 m=37 s=49
